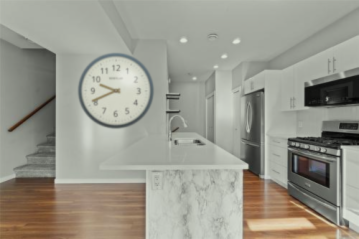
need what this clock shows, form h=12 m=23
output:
h=9 m=41
